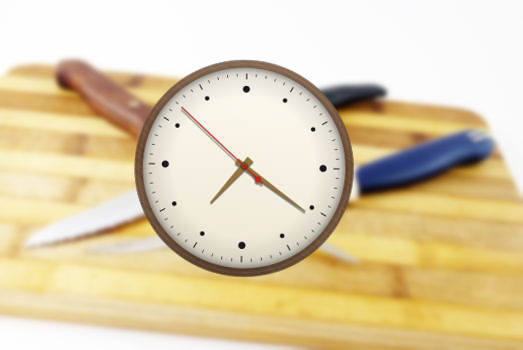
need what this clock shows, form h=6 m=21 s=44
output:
h=7 m=20 s=52
